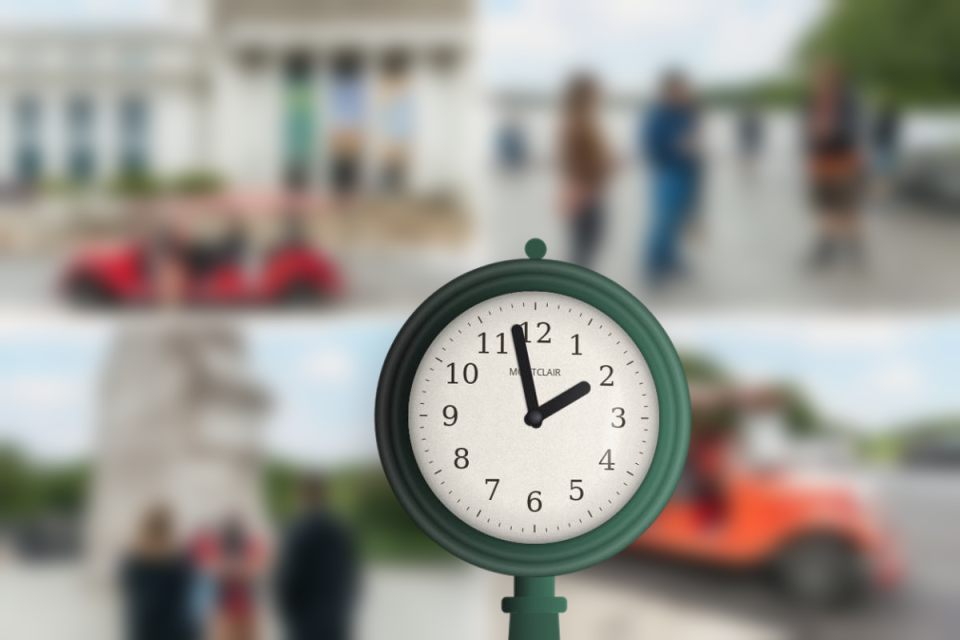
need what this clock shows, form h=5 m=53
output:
h=1 m=58
